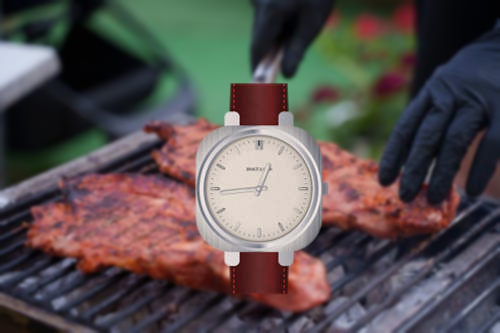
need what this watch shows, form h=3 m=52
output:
h=12 m=44
